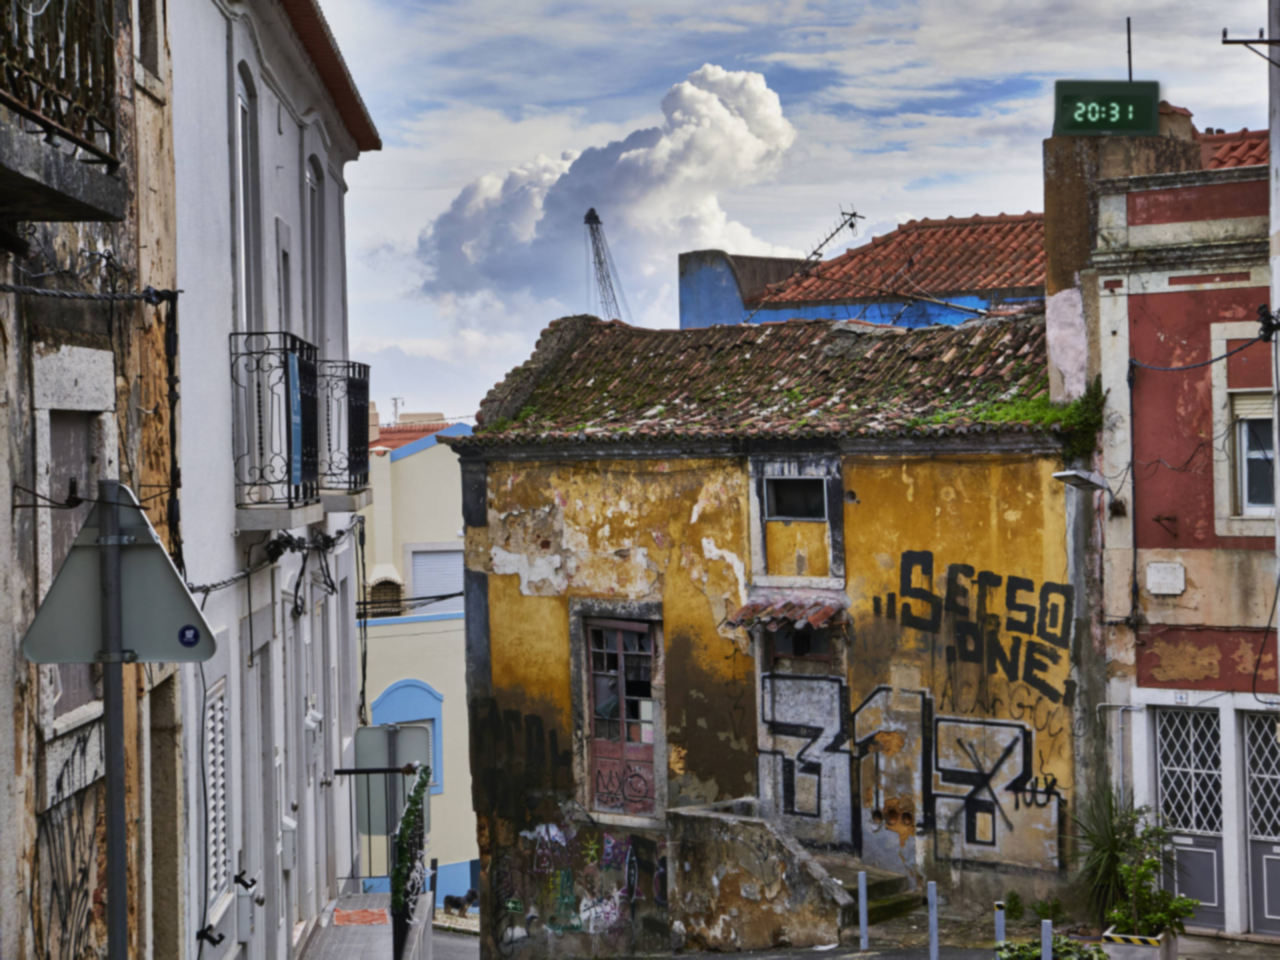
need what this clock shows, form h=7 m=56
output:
h=20 m=31
